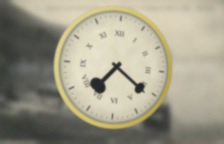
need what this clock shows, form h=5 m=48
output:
h=7 m=21
